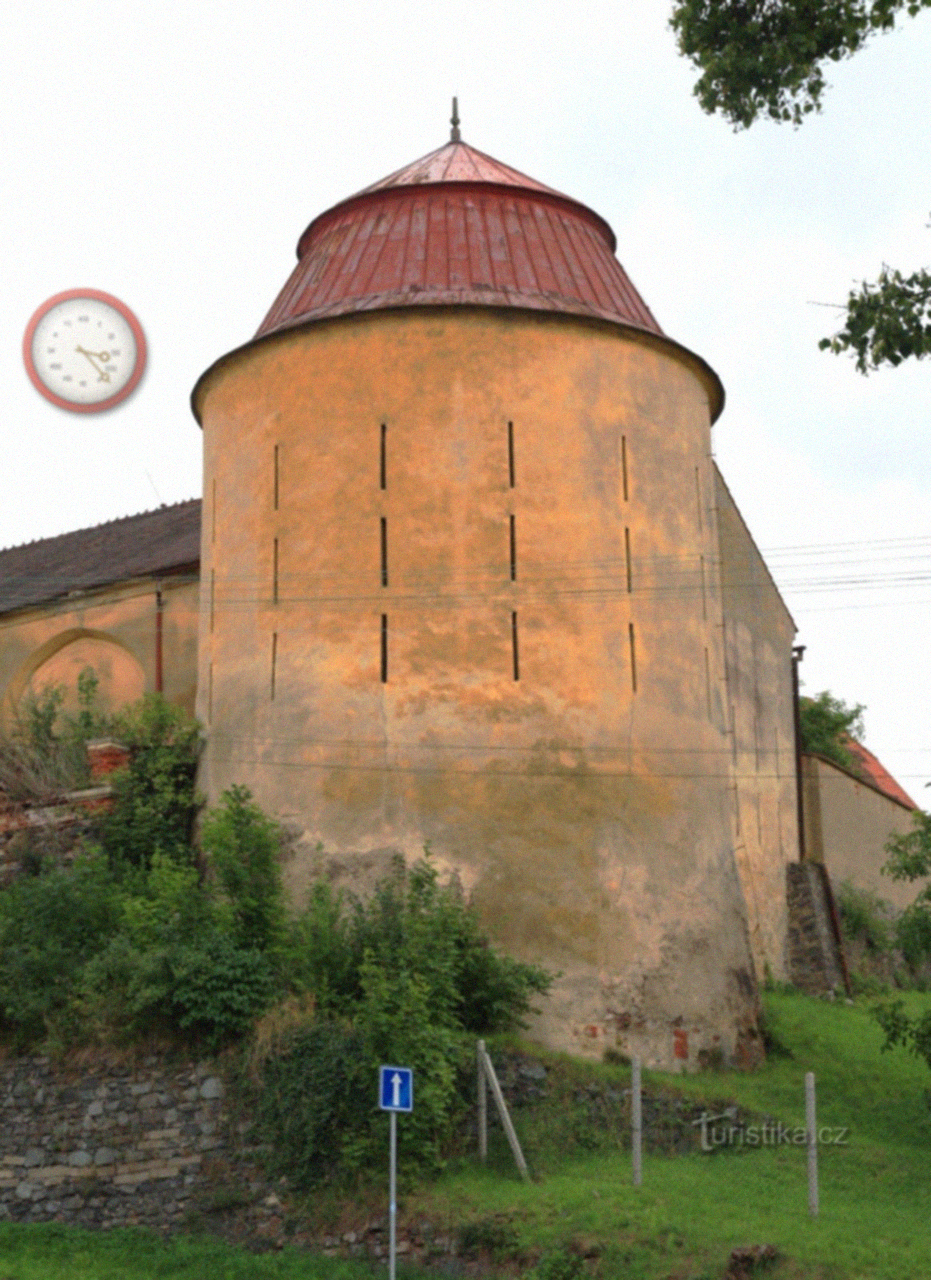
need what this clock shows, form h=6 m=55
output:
h=3 m=23
